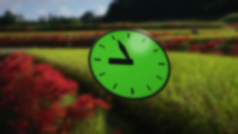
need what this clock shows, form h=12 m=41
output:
h=8 m=56
